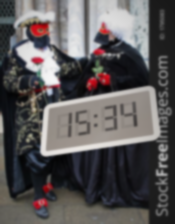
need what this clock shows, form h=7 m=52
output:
h=15 m=34
